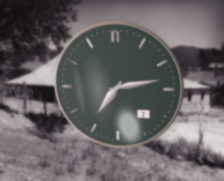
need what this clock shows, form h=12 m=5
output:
h=7 m=13
